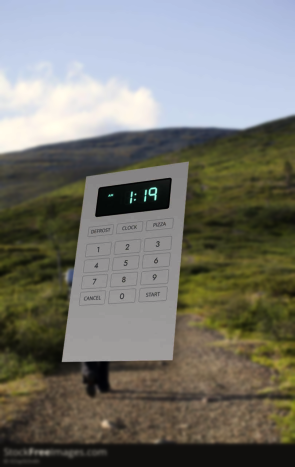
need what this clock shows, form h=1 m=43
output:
h=1 m=19
